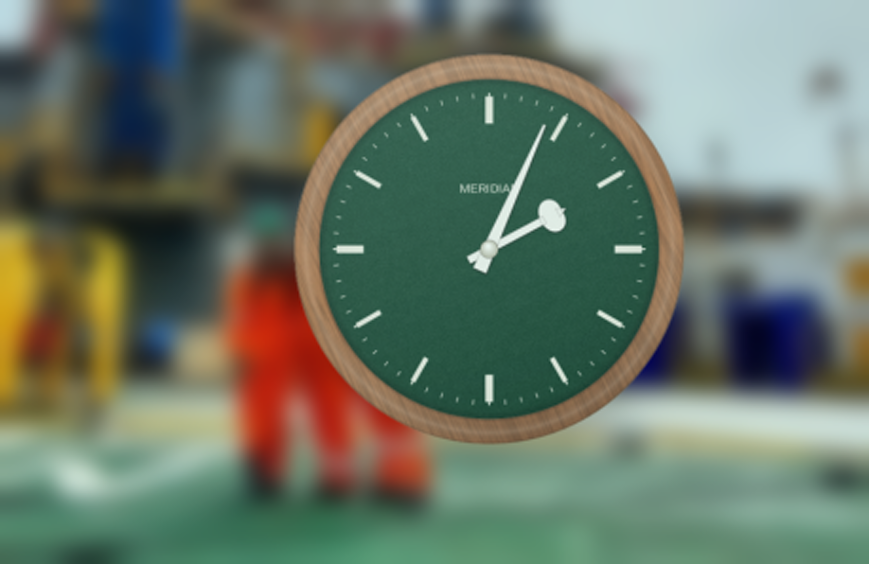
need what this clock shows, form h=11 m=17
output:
h=2 m=4
